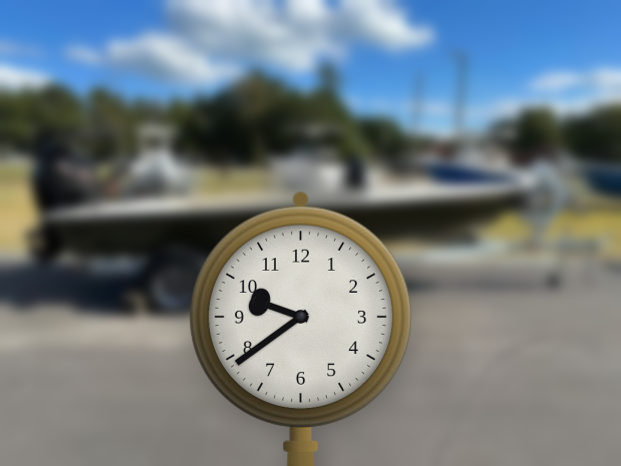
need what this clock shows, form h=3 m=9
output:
h=9 m=39
